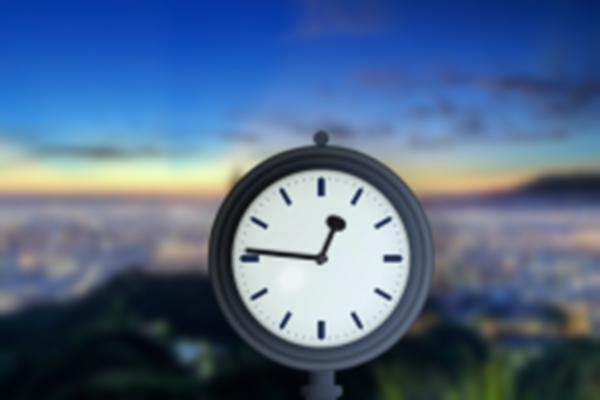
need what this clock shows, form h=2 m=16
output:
h=12 m=46
